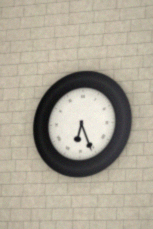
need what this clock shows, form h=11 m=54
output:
h=6 m=26
